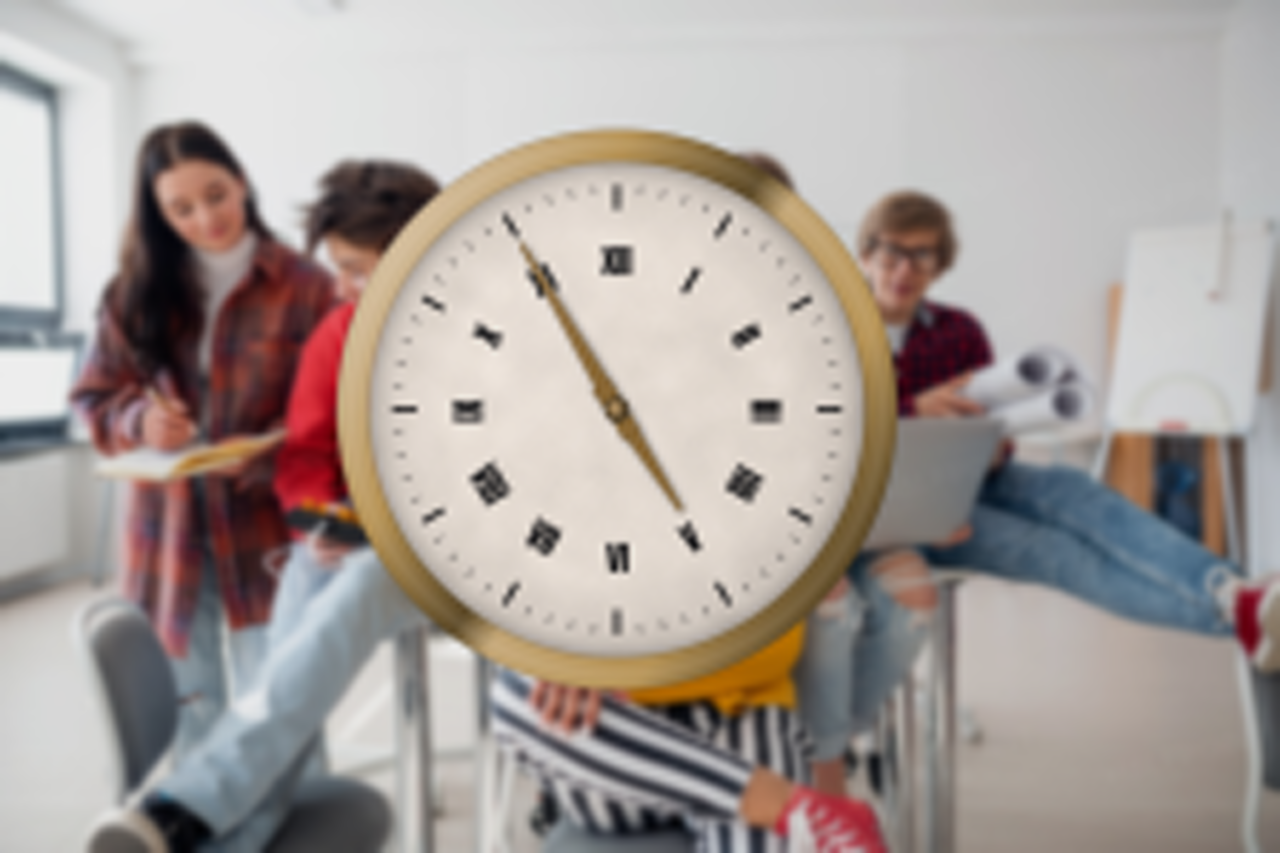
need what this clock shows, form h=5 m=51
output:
h=4 m=55
